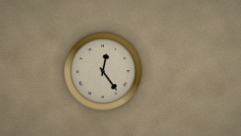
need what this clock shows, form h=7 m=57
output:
h=12 m=24
